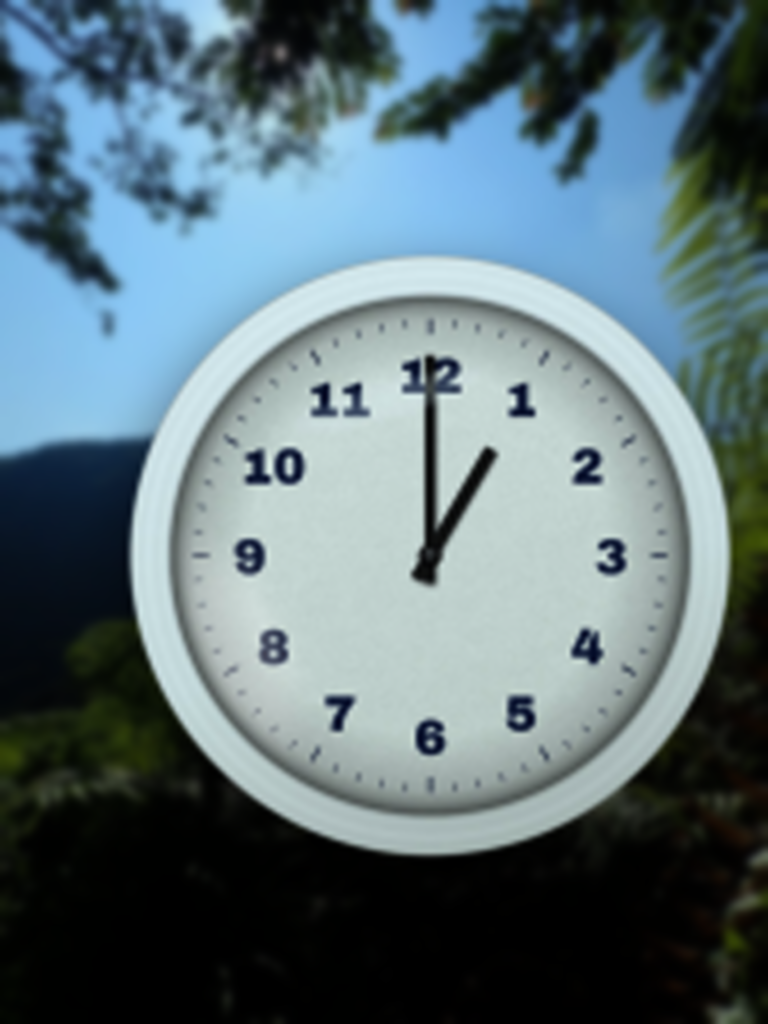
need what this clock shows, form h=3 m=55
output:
h=1 m=0
